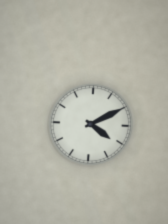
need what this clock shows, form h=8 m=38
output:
h=4 m=10
